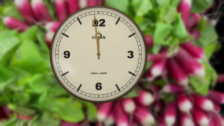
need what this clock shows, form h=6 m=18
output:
h=11 m=59
